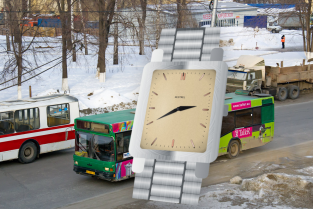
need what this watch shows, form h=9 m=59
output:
h=2 m=40
